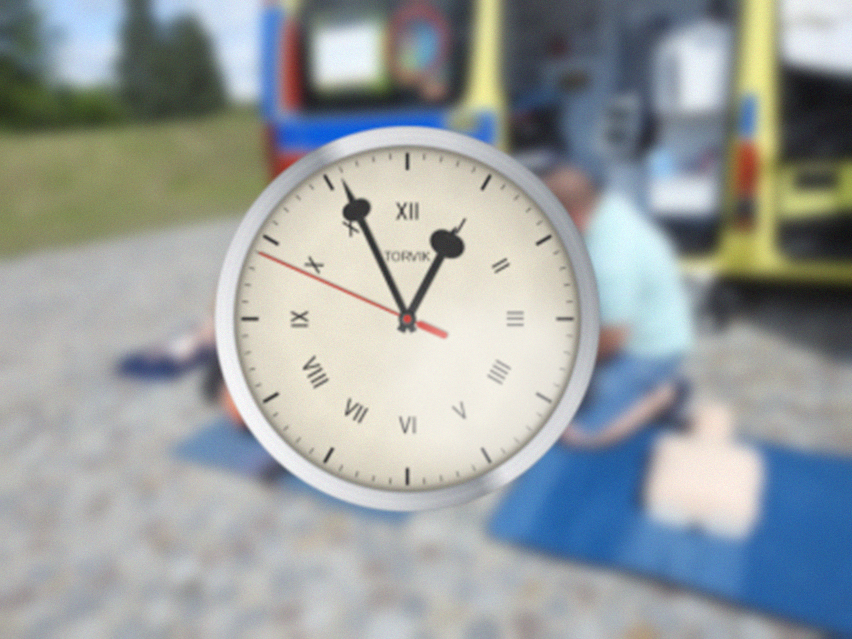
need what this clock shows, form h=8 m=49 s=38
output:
h=12 m=55 s=49
